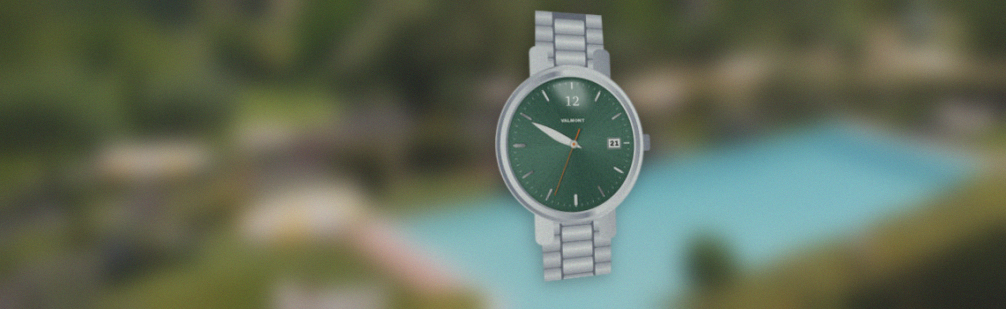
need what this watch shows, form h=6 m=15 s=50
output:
h=9 m=49 s=34
